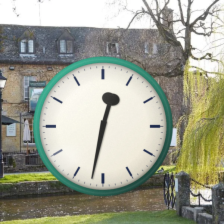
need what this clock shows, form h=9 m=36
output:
h=12 m=32
